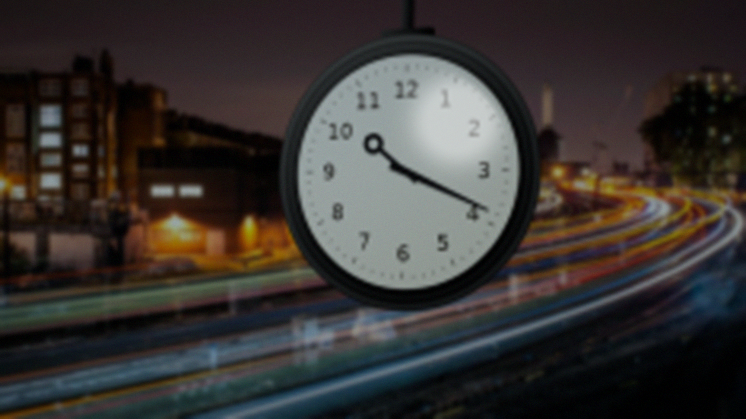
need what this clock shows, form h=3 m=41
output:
h=10 m=19
